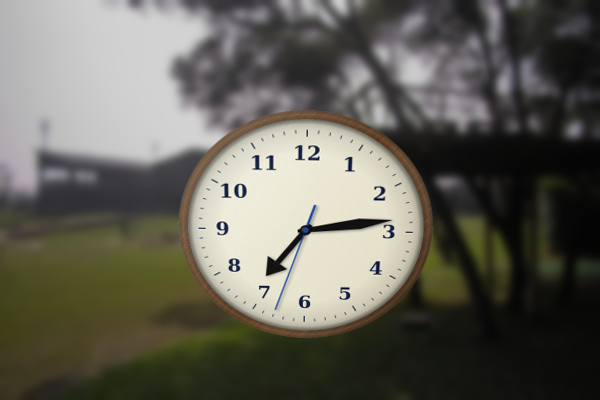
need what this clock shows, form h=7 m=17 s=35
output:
h=7 m=13 s=33
